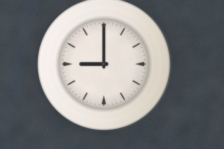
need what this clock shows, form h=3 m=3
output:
h=9 m=0
